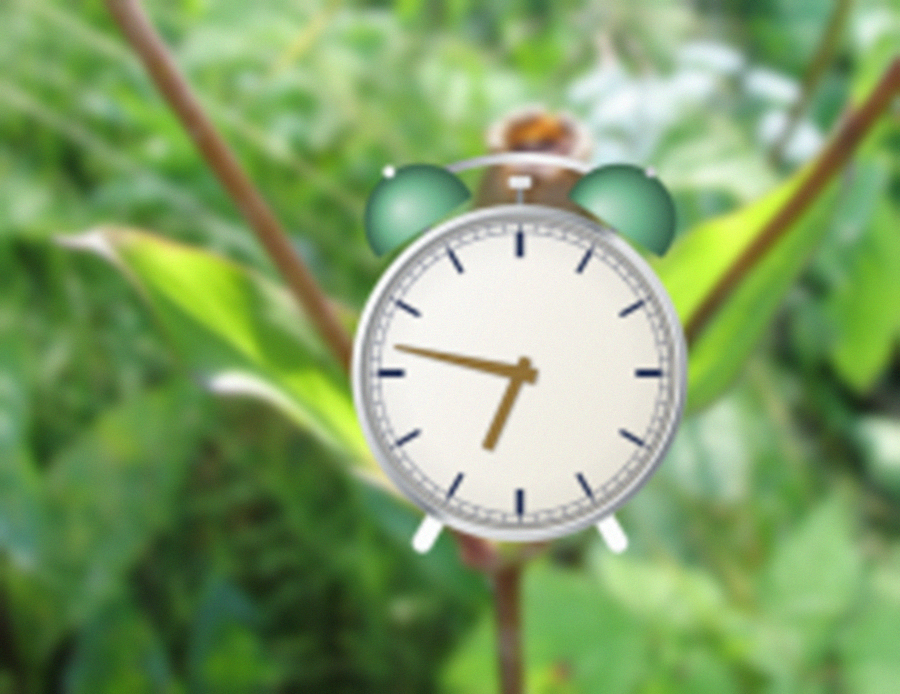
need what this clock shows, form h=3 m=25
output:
h=6 m=47
